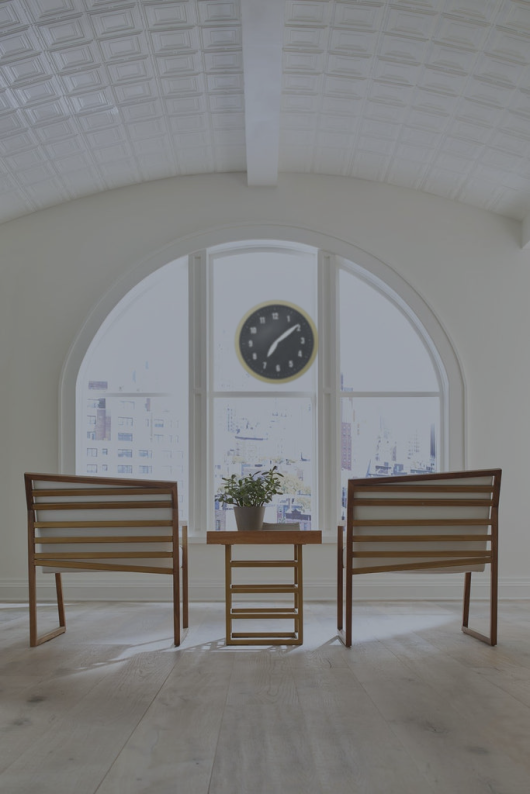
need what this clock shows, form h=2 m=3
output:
h=7 m=9
